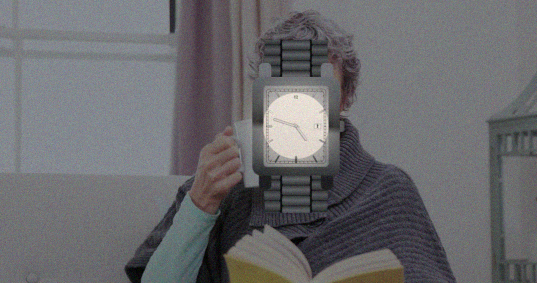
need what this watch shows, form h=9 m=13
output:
h=4 m=48
